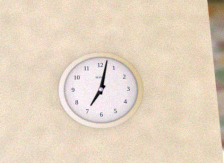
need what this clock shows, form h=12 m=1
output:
h=7 m=2
